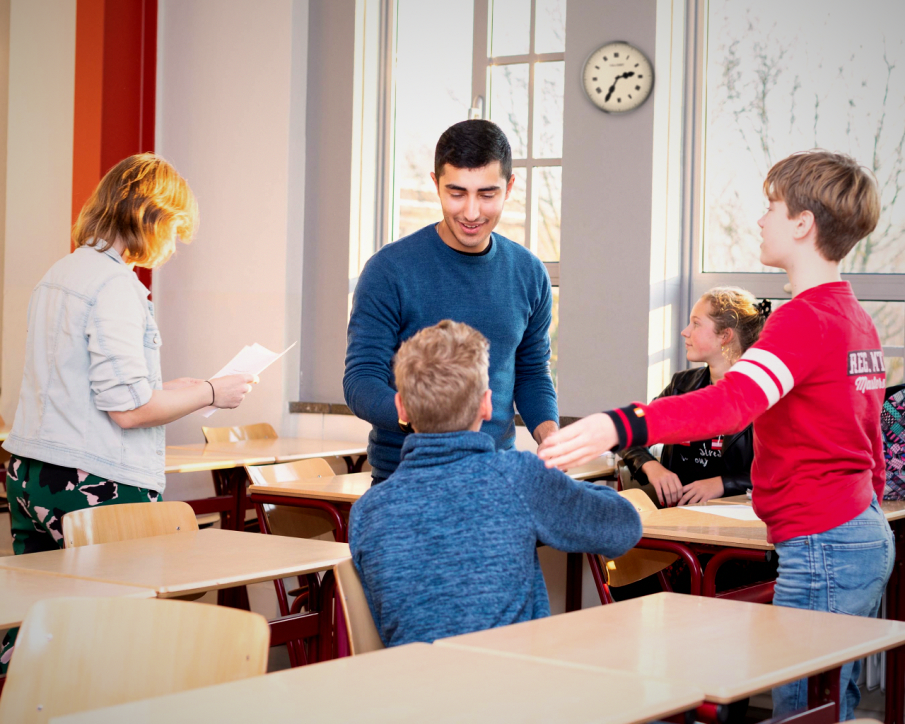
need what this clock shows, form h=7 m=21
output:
h=2 m=35
